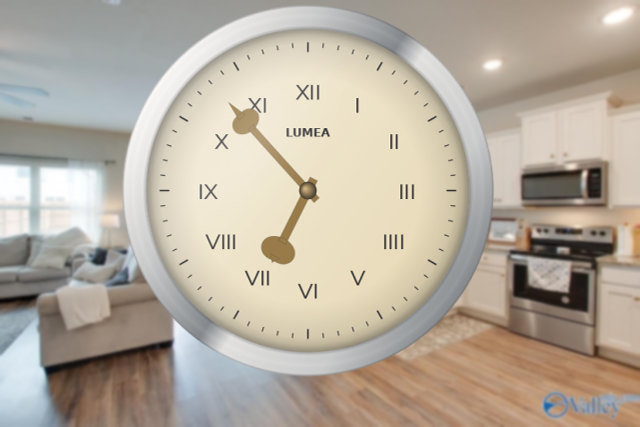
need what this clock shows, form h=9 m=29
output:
h=6 m=53
